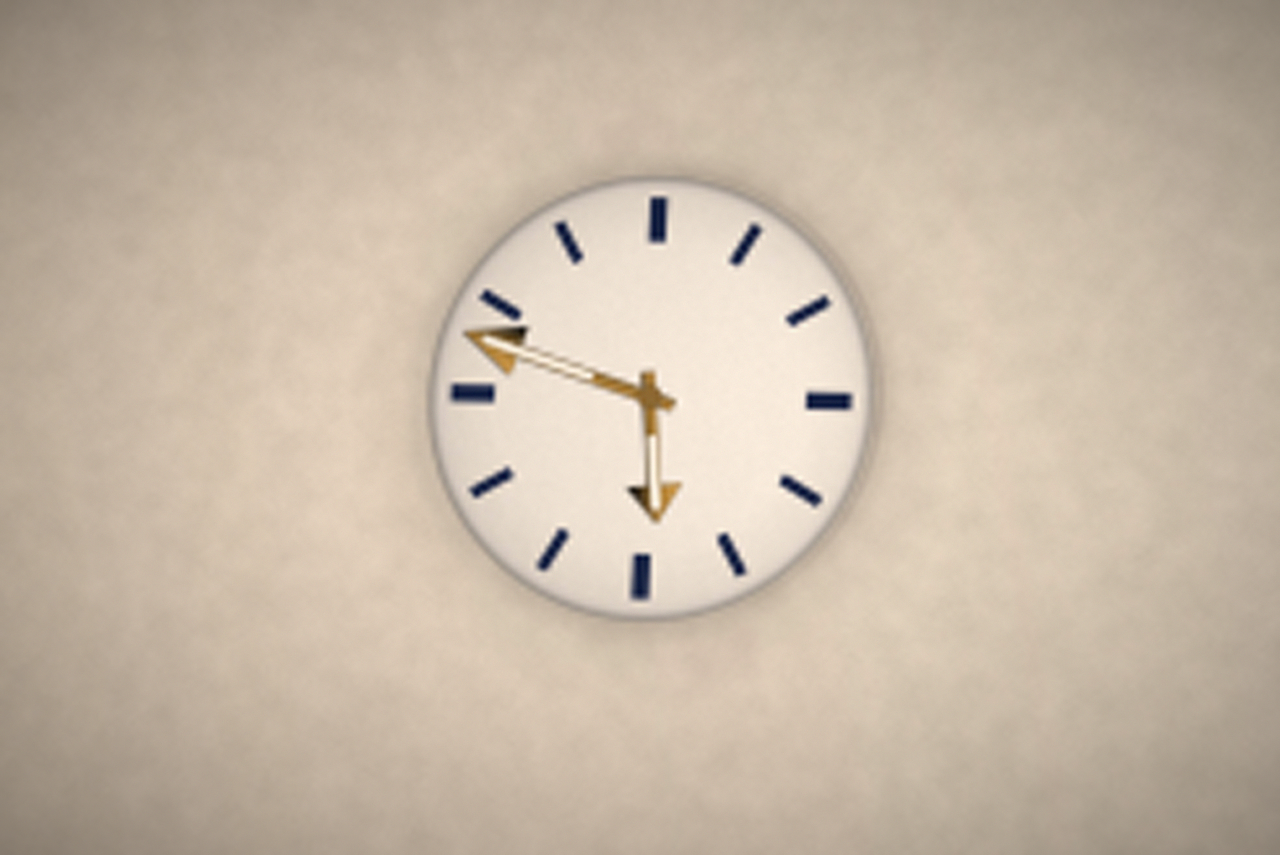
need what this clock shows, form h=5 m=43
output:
h=5 m=48
